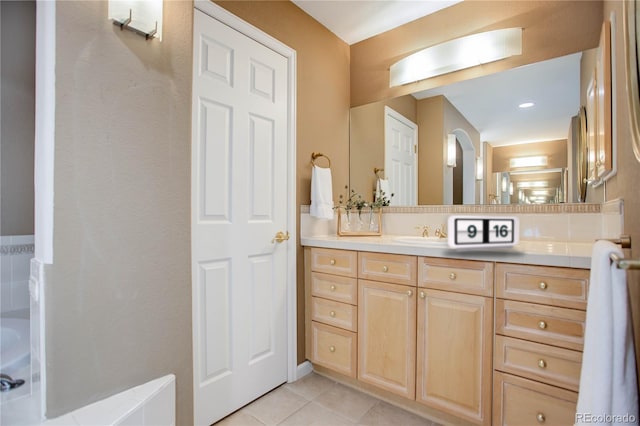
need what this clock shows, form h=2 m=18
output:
h=9 m=16
